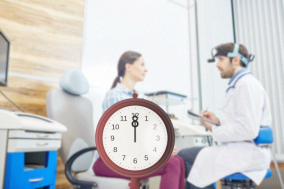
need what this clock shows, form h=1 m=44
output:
h=12 m=0
